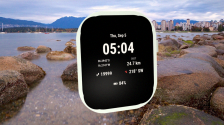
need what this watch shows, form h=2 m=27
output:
h=5 m=4
